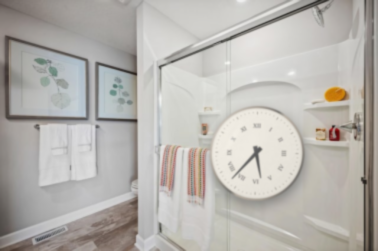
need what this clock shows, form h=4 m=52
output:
h=5 m=37
